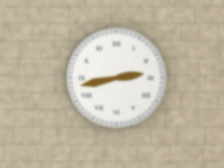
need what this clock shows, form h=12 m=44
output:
h=2 m=43
